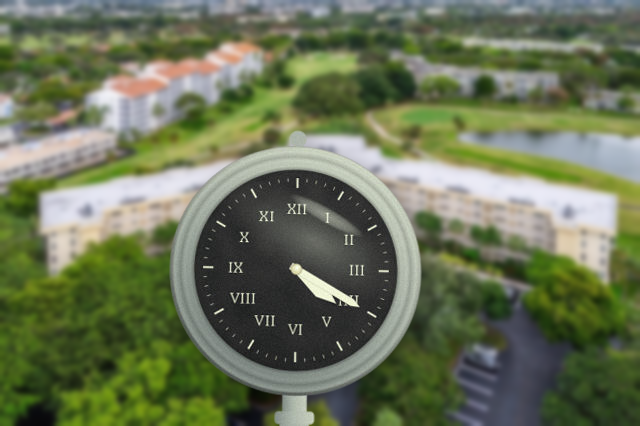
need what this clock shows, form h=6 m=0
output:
h=4 m=20
